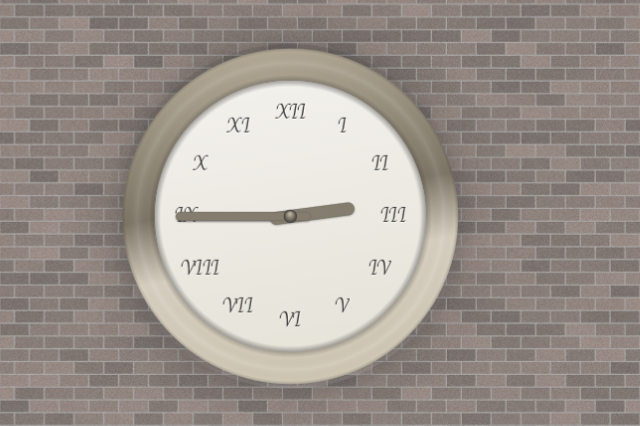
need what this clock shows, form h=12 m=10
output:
h=2 m=45
